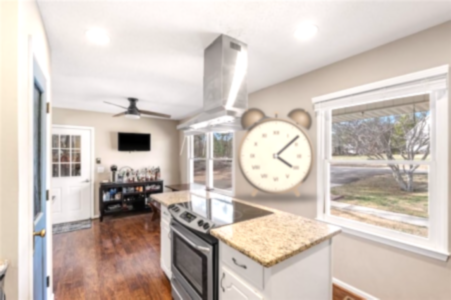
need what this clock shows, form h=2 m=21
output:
h=4 m=8
